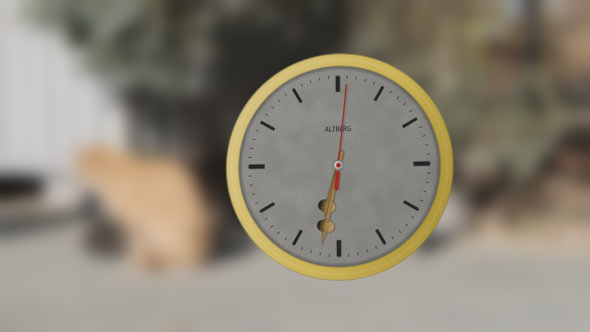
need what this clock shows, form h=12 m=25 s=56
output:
h=6 m=32 s=1
